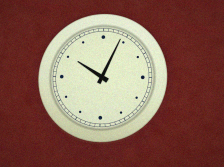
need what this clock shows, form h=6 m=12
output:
h=10 m=4
